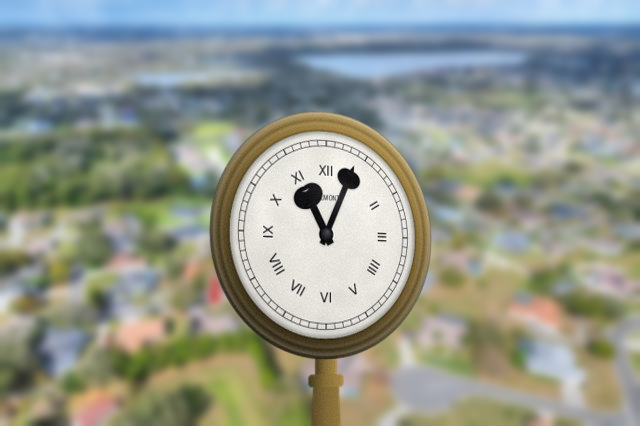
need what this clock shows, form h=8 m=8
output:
h=11 m=4
